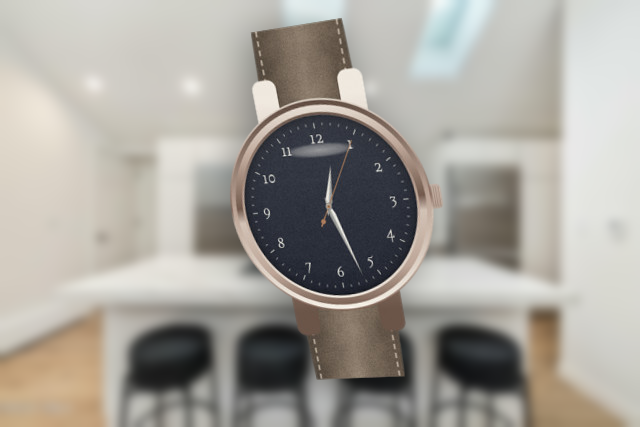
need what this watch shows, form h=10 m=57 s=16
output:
h=12 m=27 s=5
